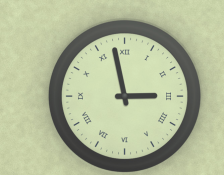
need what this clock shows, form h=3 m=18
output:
h=2 m=58
